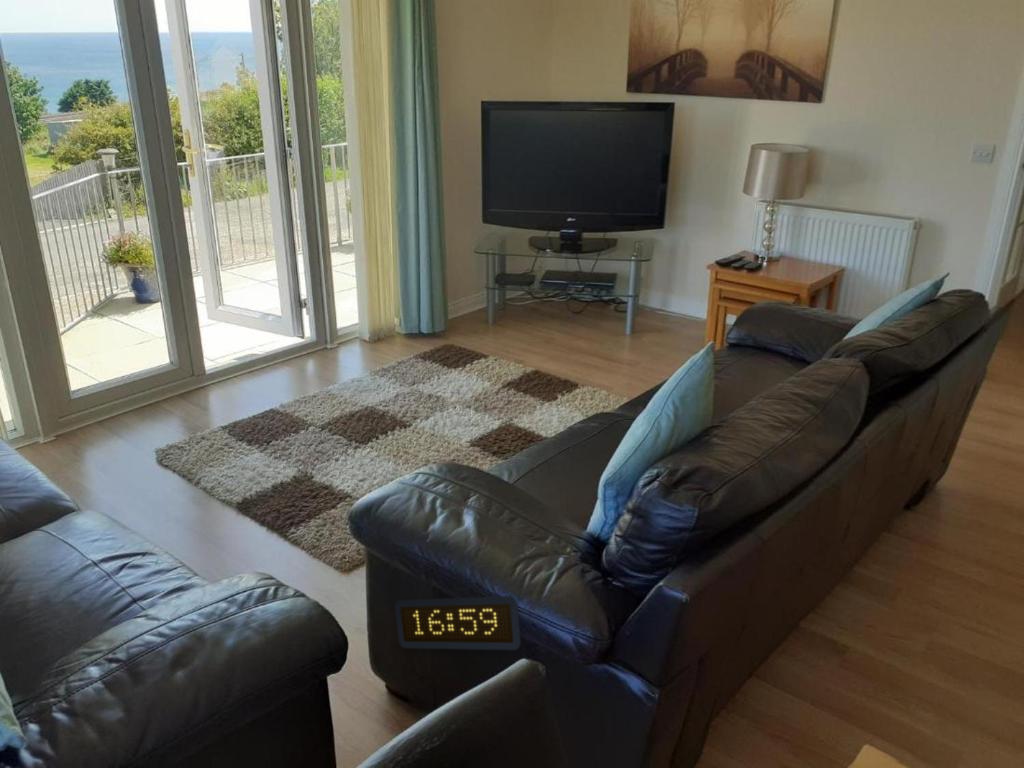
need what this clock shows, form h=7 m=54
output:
h=16 m=59
